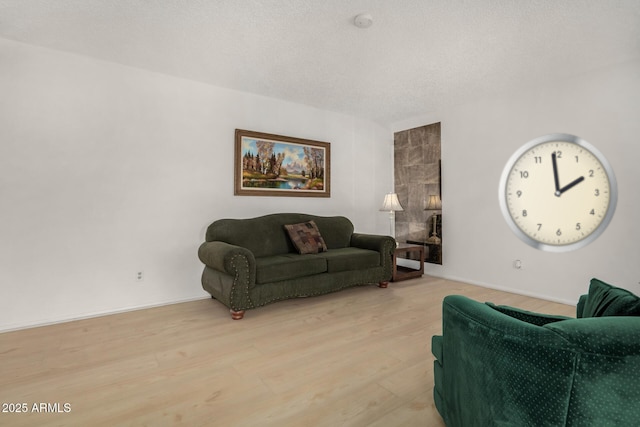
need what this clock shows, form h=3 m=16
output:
h=1 m=59
